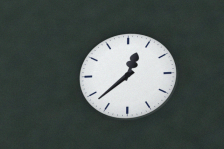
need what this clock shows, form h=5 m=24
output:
h=12 m=38
